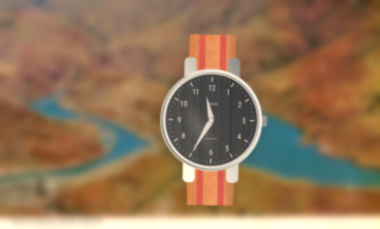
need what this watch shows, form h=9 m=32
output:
h=11 m=35
